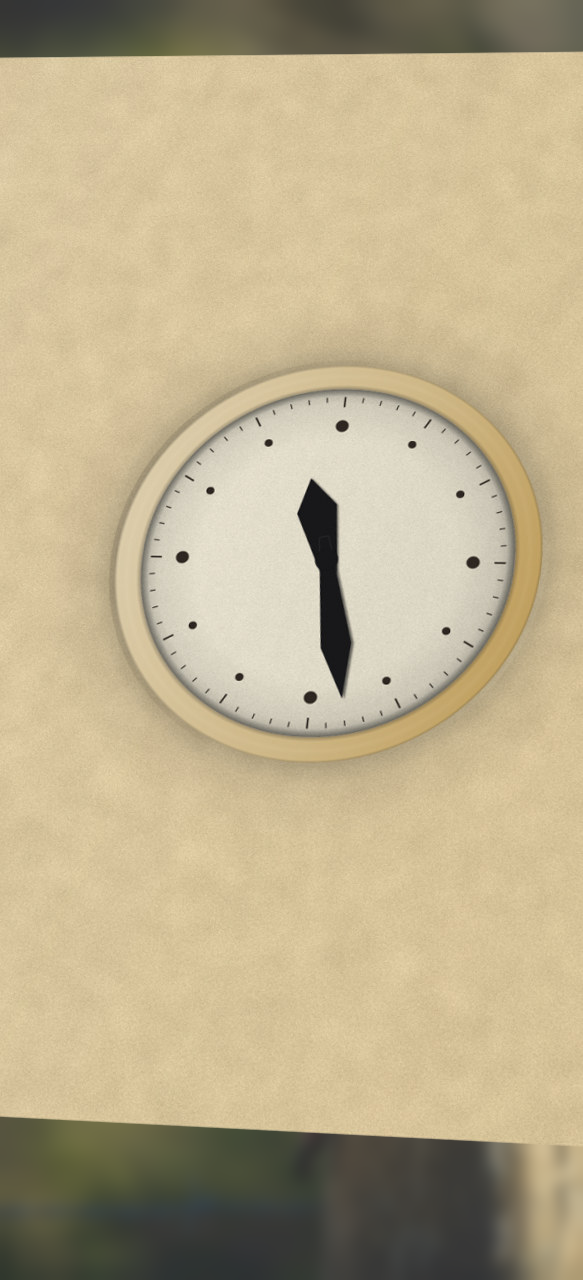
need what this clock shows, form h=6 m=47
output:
h=11 m=28
